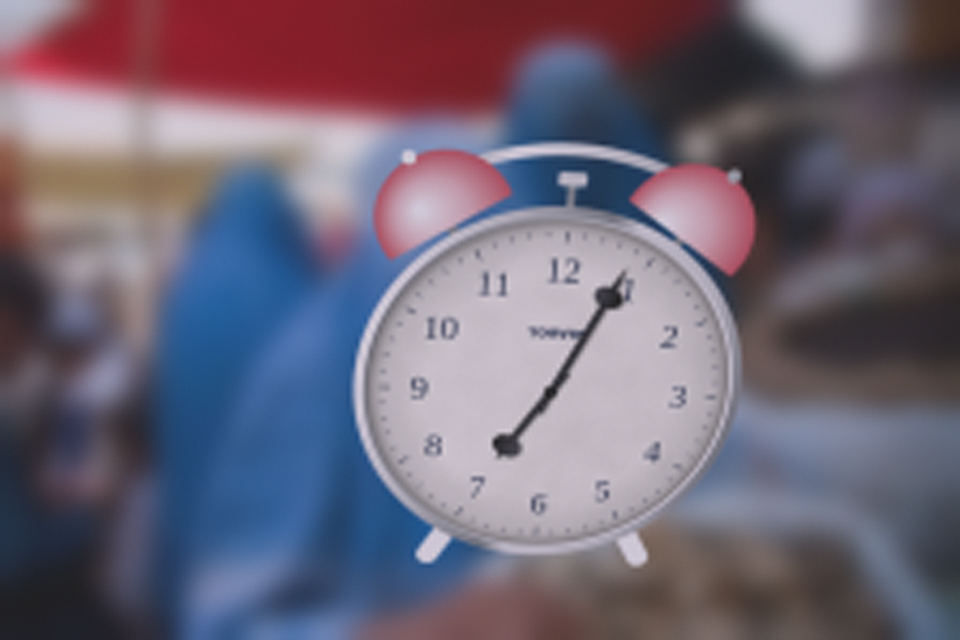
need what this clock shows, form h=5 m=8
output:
h=7 m=4
